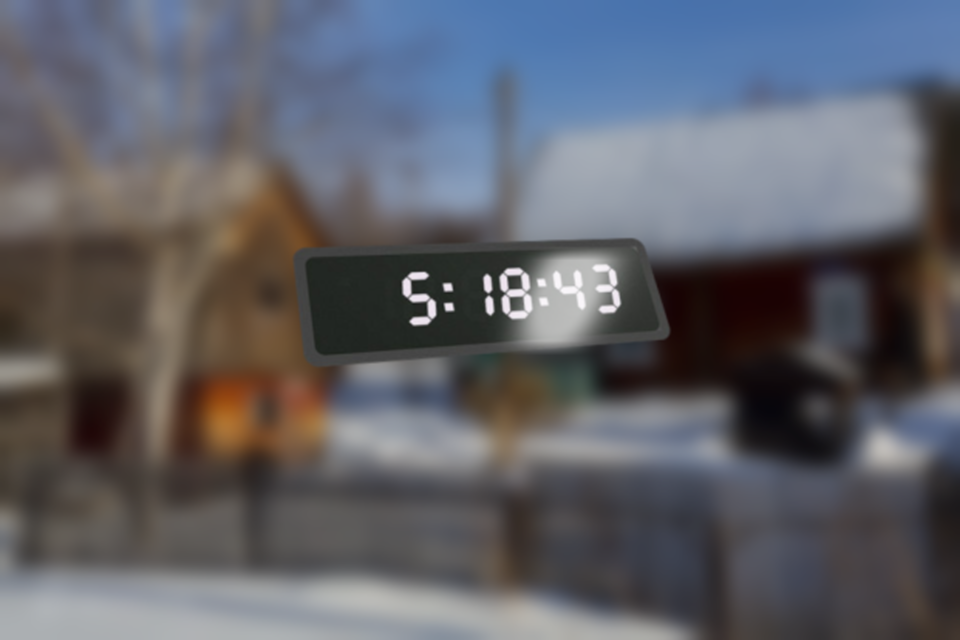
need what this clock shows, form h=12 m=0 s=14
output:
h=5 m=18 s=43
